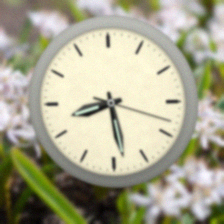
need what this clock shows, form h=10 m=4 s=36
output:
h=8 m=28 s=18
